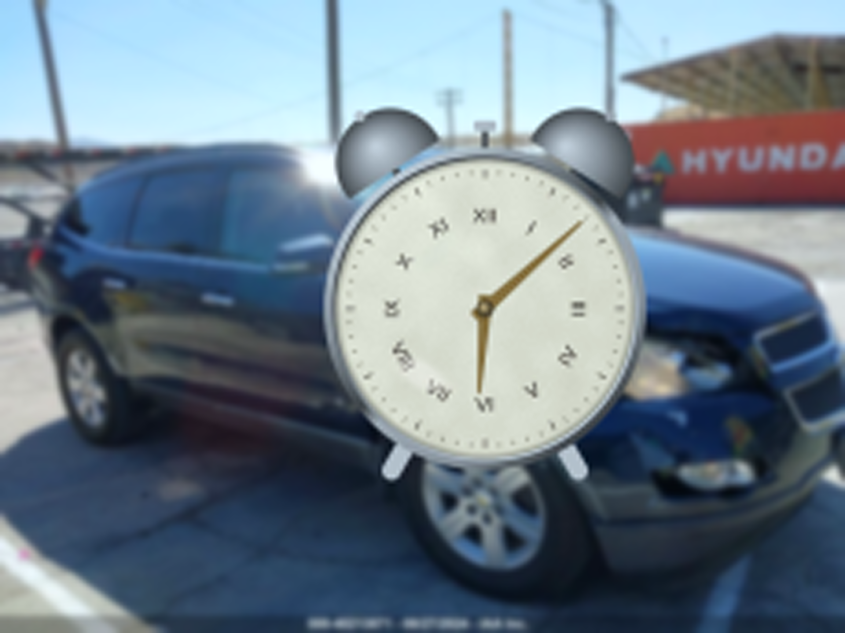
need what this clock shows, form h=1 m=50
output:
h=6 m=8
